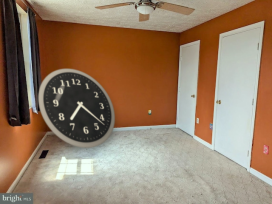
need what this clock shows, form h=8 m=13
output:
h=7 m=22
